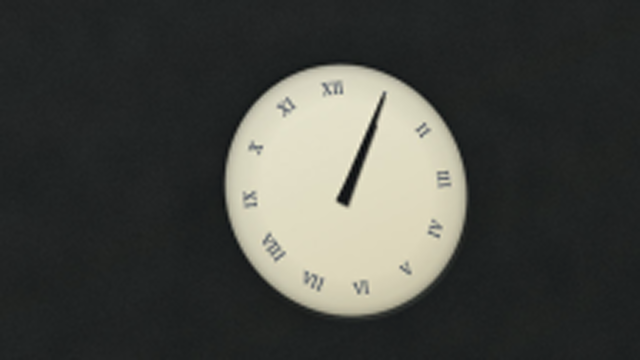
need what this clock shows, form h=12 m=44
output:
h=1 m=5
